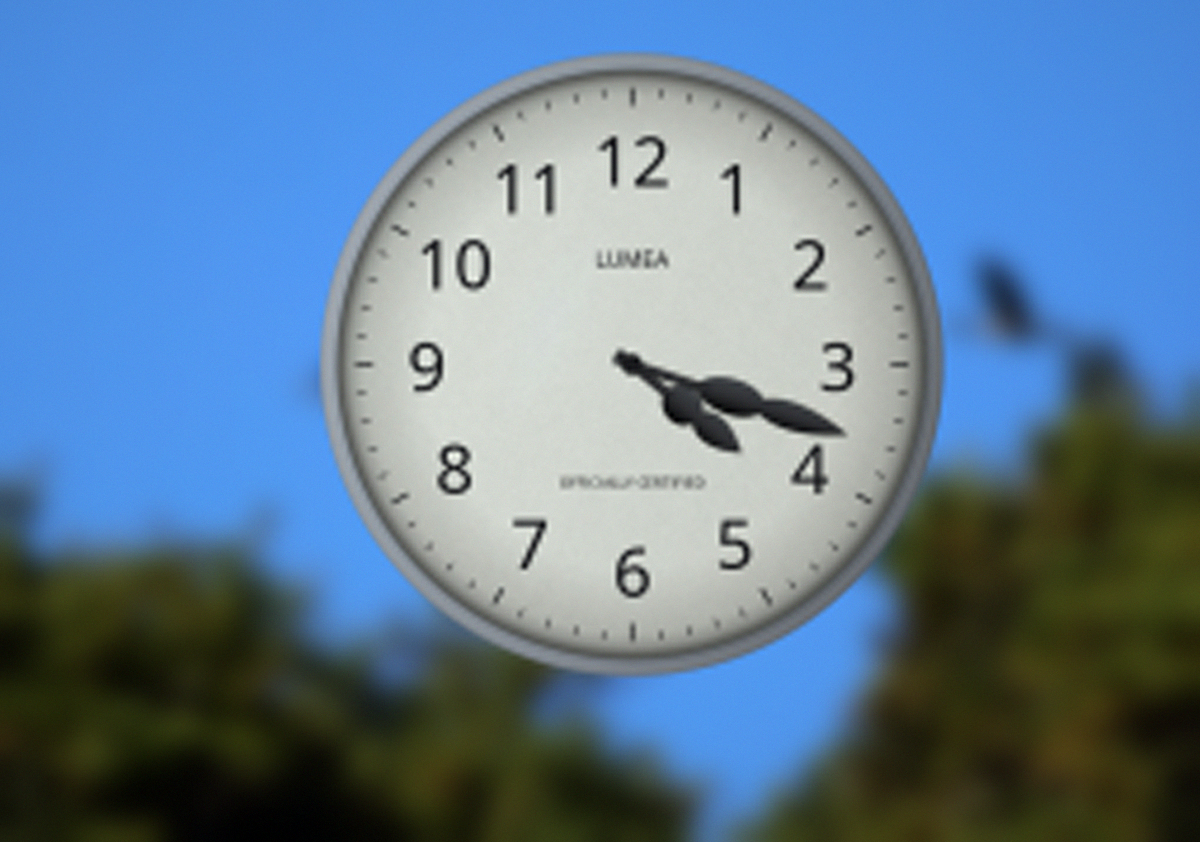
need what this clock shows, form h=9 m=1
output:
h=4 m=18
